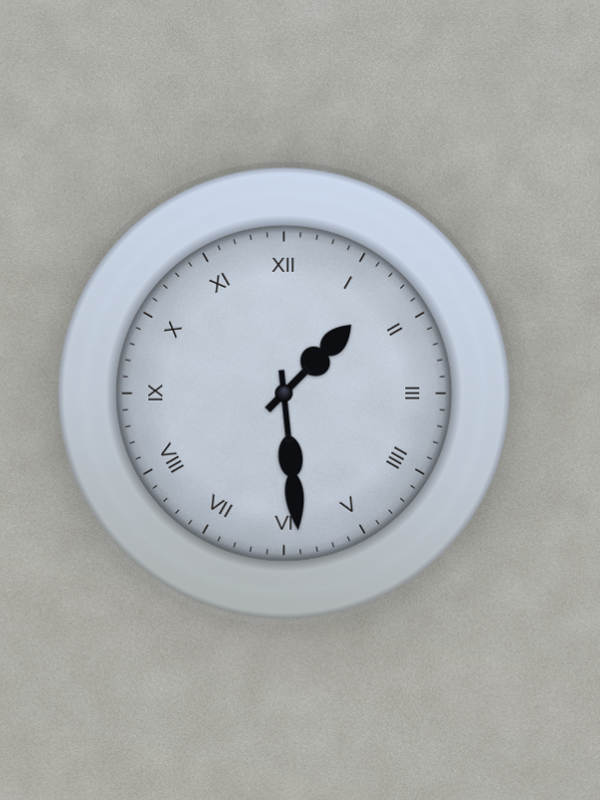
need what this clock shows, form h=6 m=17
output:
h=1 m=29
